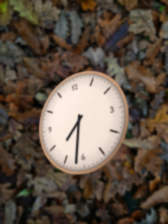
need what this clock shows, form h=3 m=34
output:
h=7 m=32
